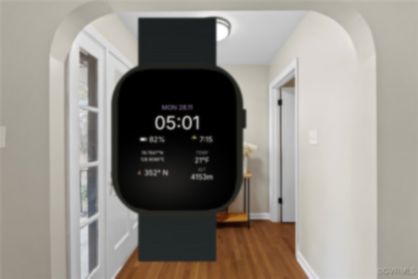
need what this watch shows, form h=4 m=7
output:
h=5 m=1
